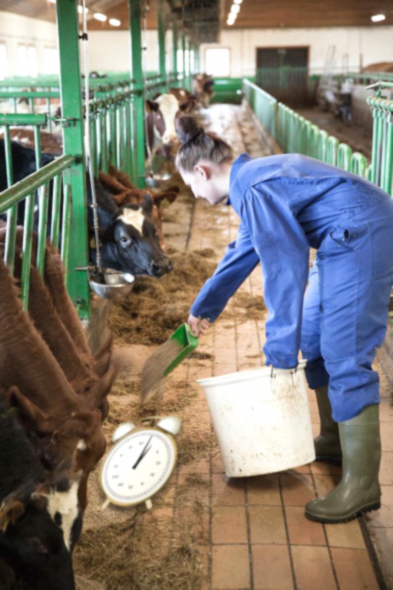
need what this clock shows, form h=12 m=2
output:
h=1 m=3
